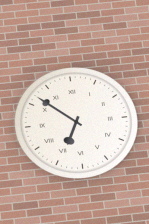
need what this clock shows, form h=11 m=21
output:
h=6 m=52
